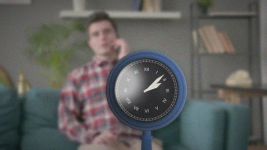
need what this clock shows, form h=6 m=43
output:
h=2 m=8
